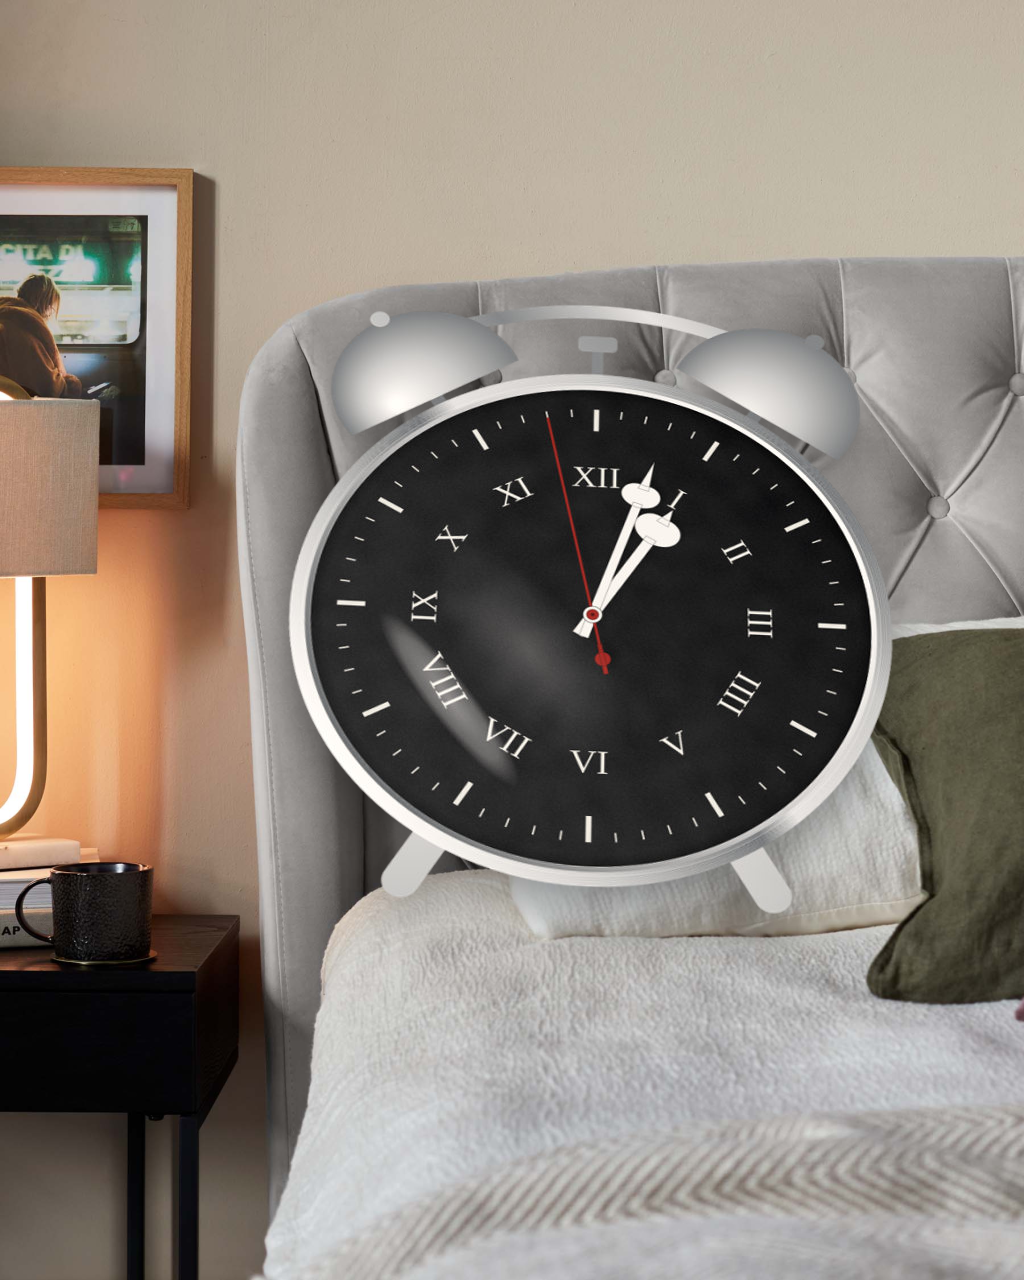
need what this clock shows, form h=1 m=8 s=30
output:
h=1 m=2 s=58
